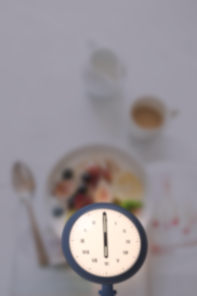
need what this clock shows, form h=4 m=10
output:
h=6 m=0
